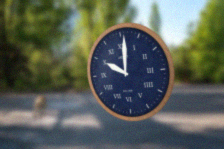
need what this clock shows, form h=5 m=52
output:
h=10 m=1
